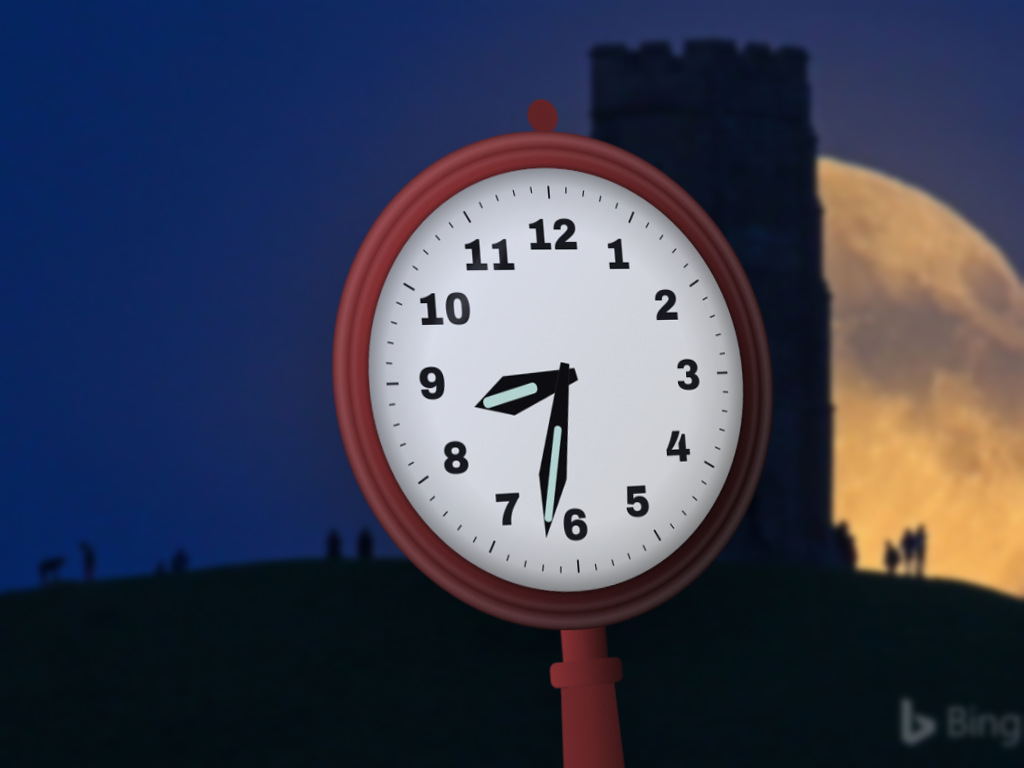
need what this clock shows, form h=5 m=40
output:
h=8 m=32
